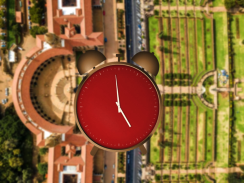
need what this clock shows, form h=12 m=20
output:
h=4 m=59
